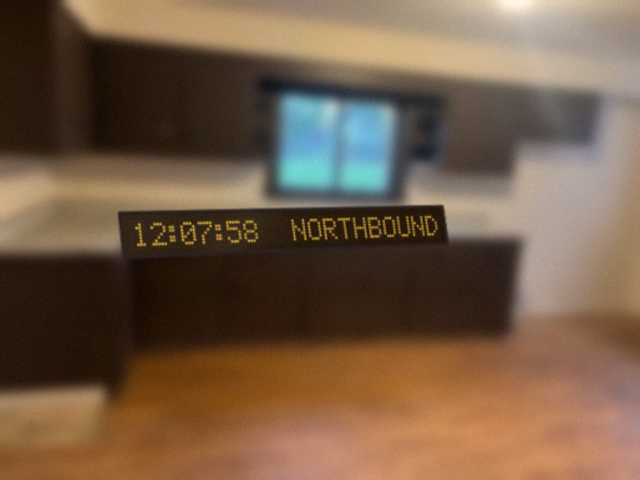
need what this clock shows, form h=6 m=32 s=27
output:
h=12 m=7 s=58
